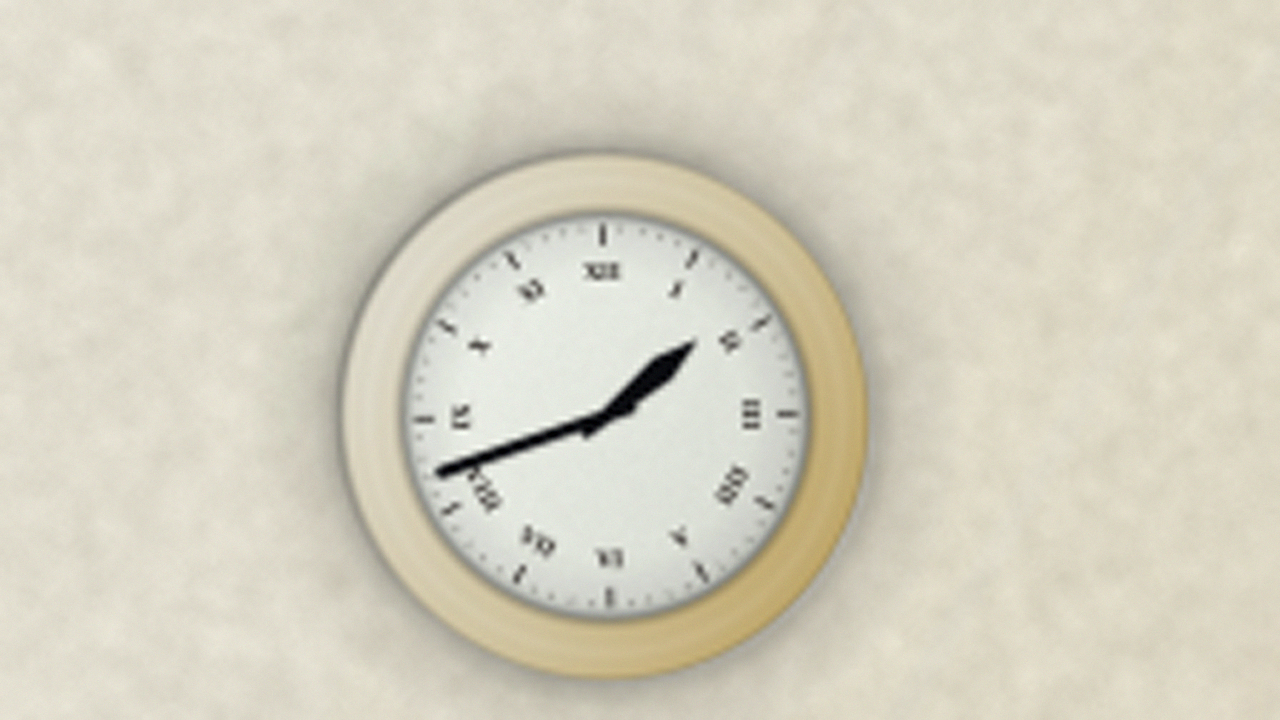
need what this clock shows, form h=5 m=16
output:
h=1 m=42
